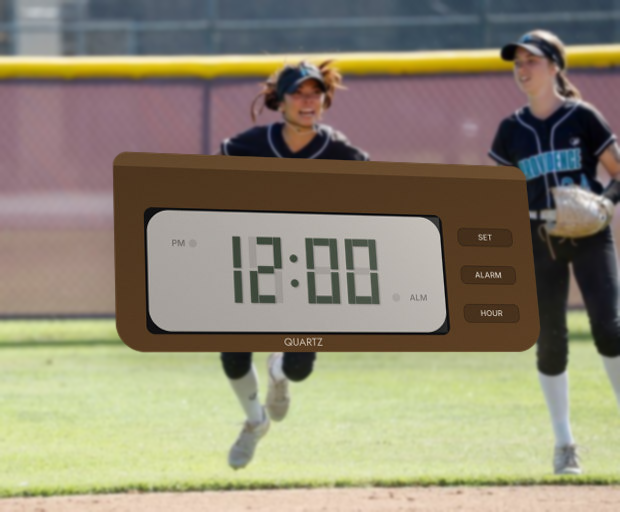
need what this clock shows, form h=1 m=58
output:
h=12 m=0
